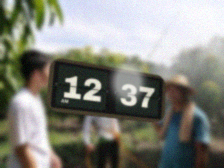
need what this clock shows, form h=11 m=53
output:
h=12 m=37
